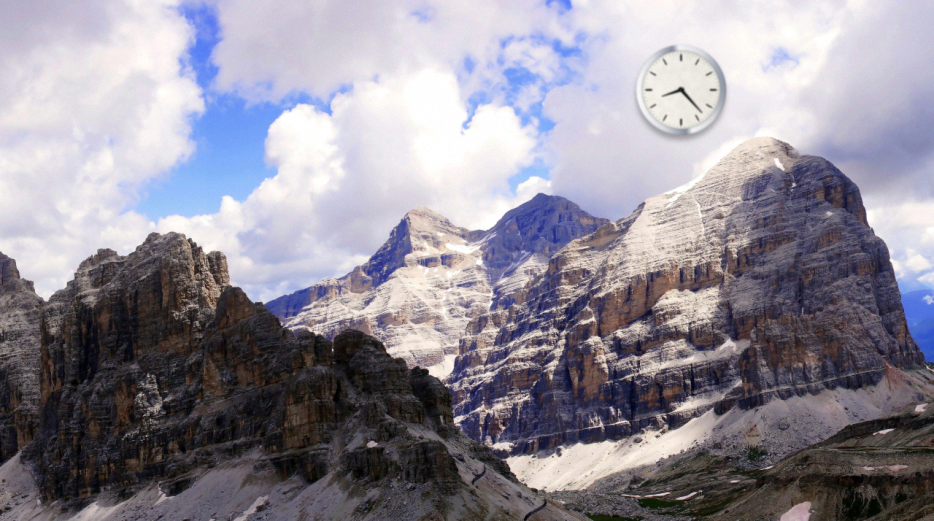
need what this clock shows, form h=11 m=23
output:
h=8 m=23
